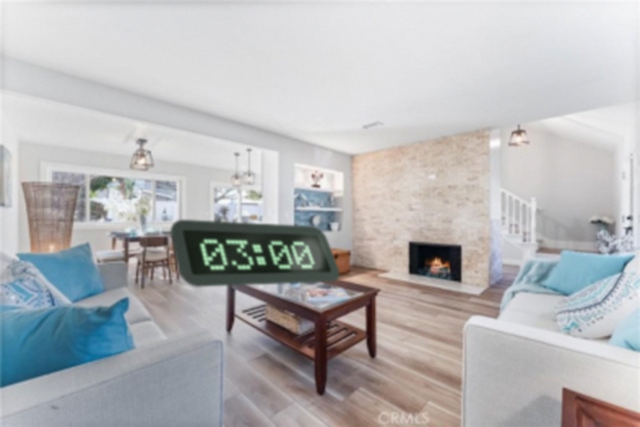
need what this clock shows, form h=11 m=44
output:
h=3 m=0
